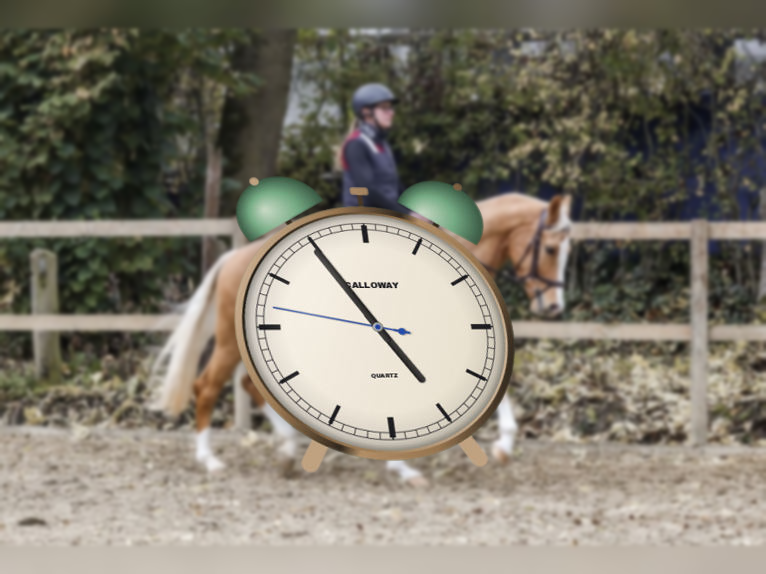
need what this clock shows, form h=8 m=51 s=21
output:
h=4 m=54 s=47
